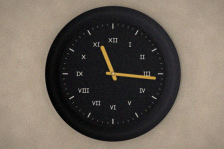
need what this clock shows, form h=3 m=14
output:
h=11 m=16
